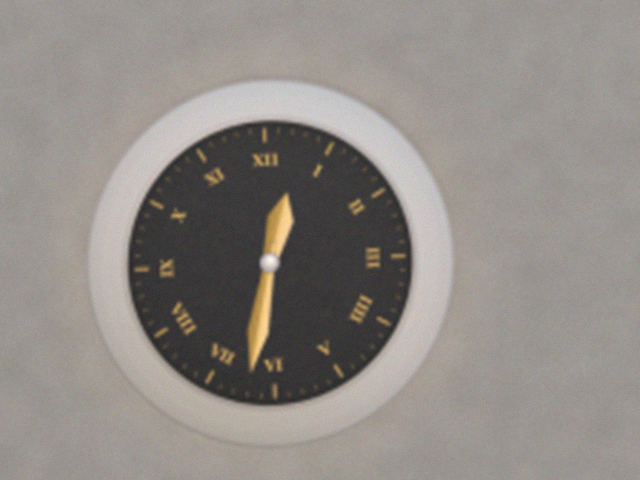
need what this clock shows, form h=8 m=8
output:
h=12 m=32
